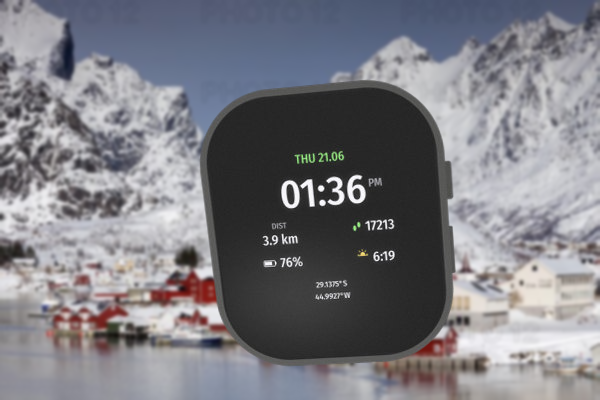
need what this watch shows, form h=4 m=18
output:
h=1 m=36
